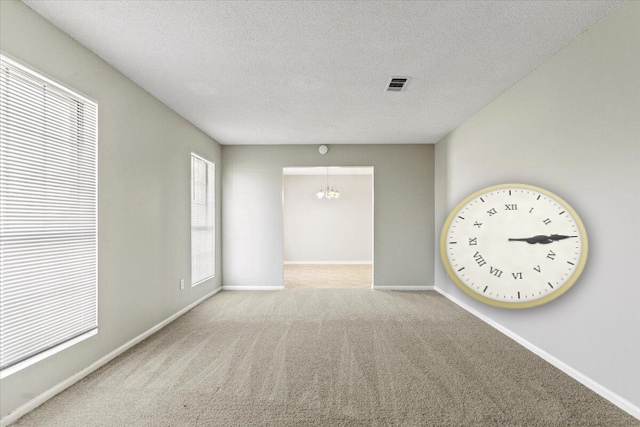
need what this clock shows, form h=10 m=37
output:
h=3 m=15
